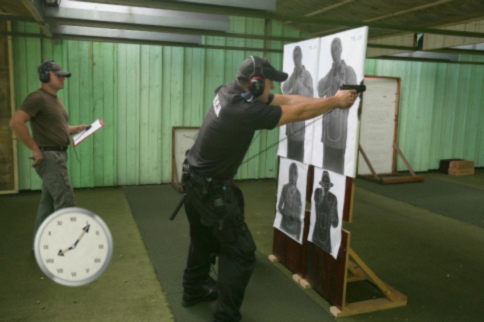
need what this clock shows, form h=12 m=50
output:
h=8 m=6
